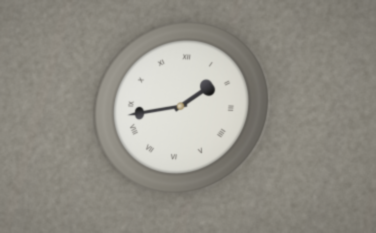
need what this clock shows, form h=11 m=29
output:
h=1 m=43
